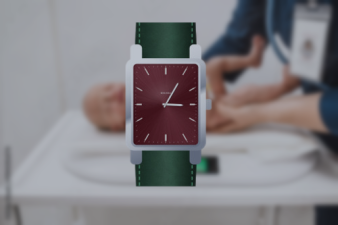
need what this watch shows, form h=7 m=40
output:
h=3 m=5
